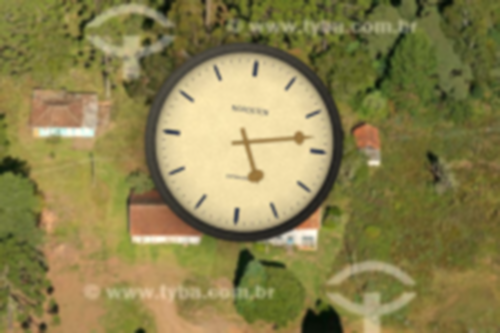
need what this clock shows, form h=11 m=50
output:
h=5 m=13
